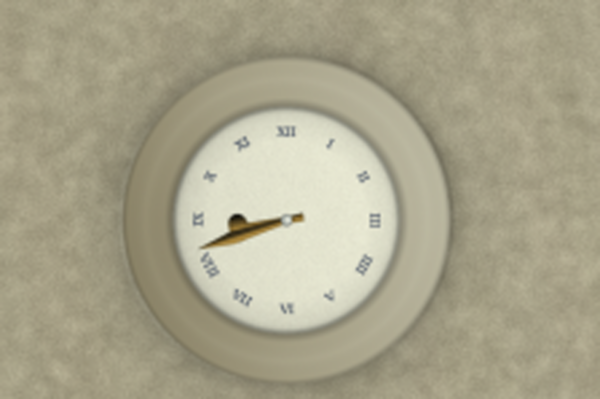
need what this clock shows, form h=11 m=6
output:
h=8 m=42
